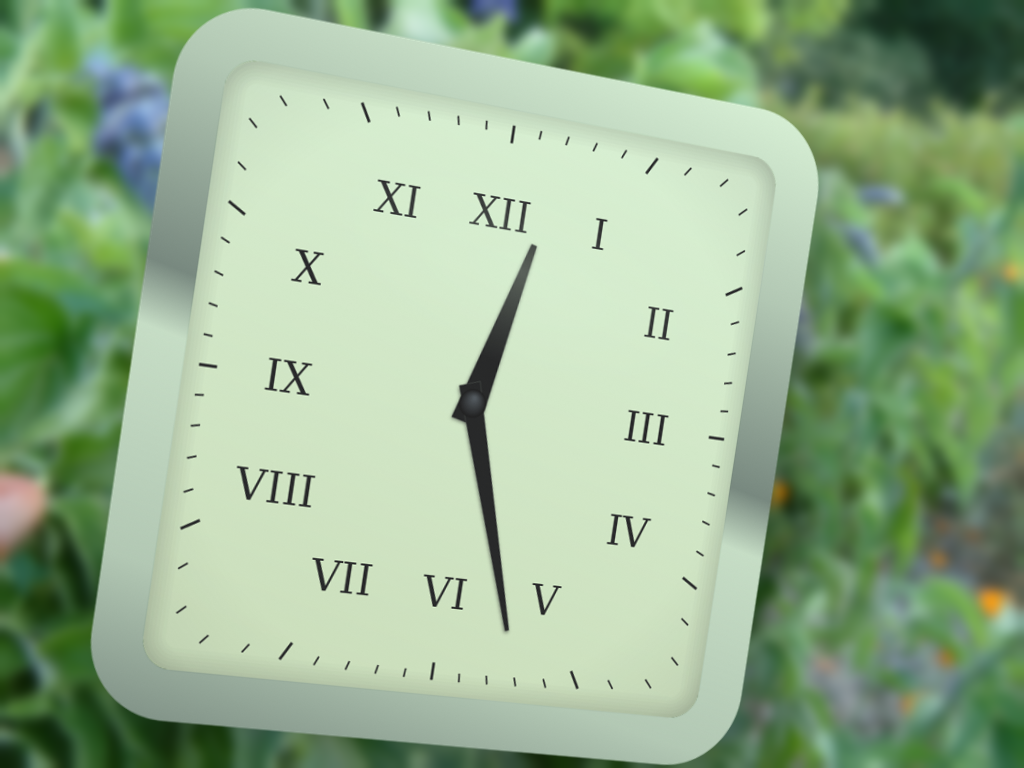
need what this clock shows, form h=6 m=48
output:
h=12 m=27
